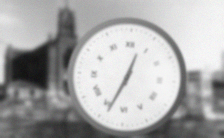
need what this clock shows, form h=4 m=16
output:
h=12 m=34
